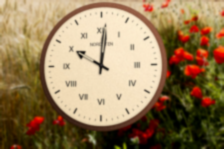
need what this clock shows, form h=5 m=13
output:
h=10 m=1
